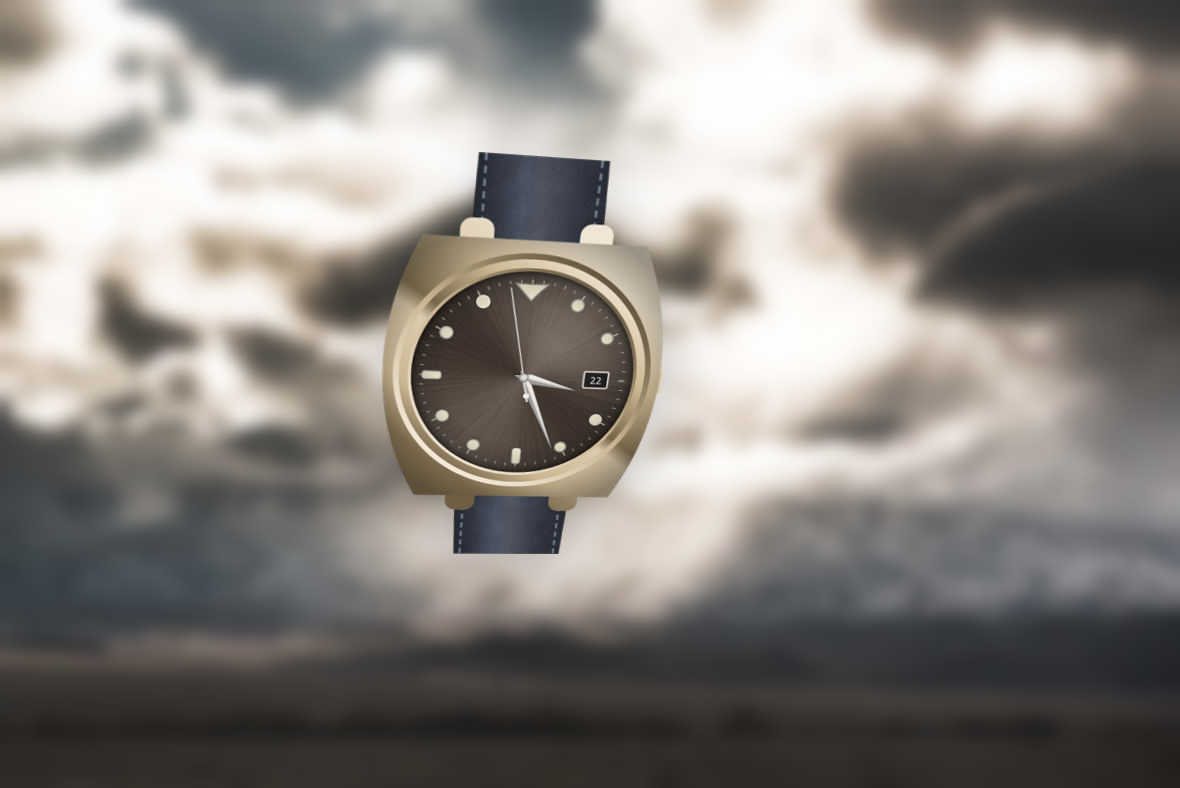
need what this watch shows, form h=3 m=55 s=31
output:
h=3 m=25 s=58
